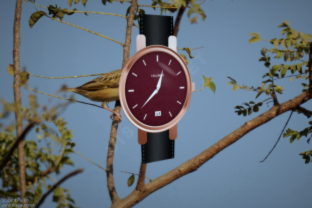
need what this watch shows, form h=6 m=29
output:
h=12 m=38
